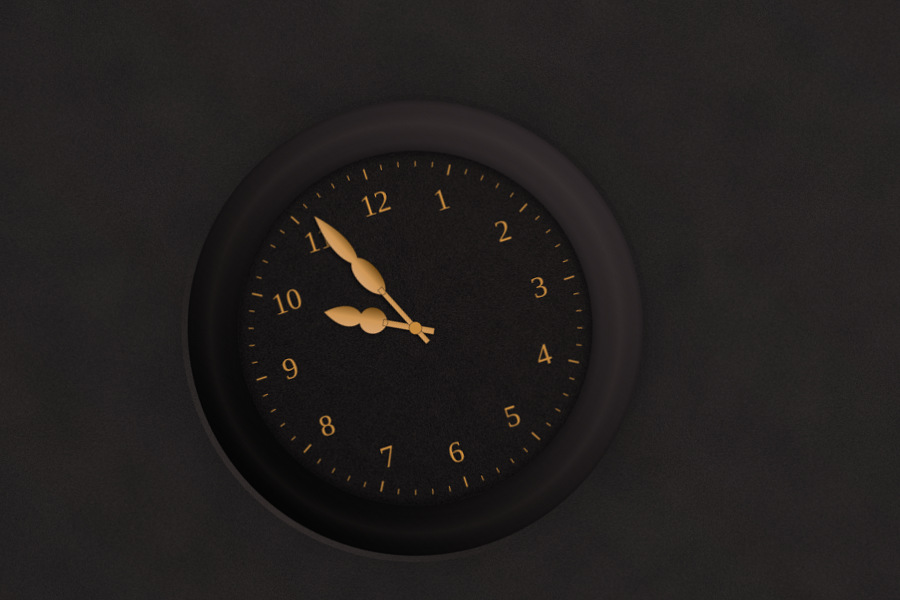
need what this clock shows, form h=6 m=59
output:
h=9 m=56
